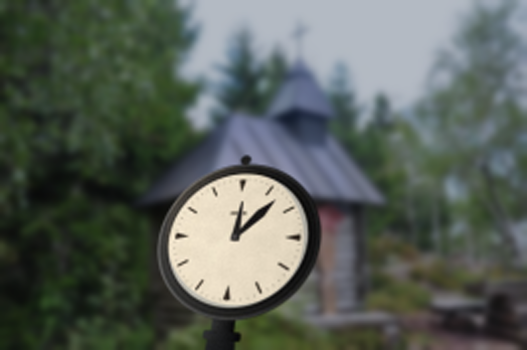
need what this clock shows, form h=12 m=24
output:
h=12 m=7
